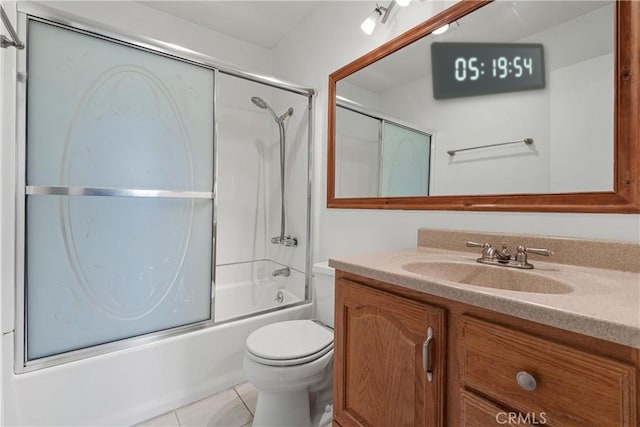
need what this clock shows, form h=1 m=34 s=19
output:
h=5 m=19 s=54
